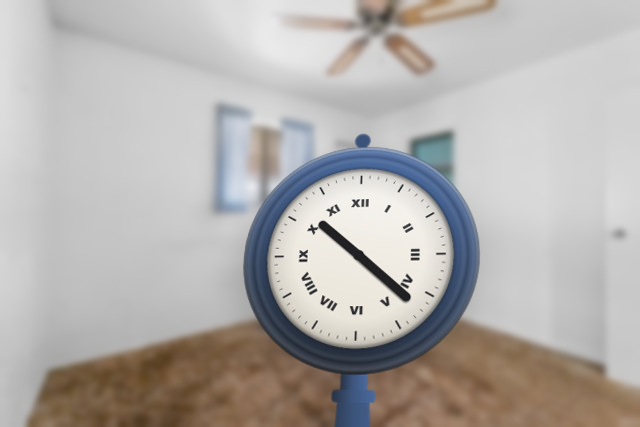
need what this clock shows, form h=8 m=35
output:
h=10 m=22
